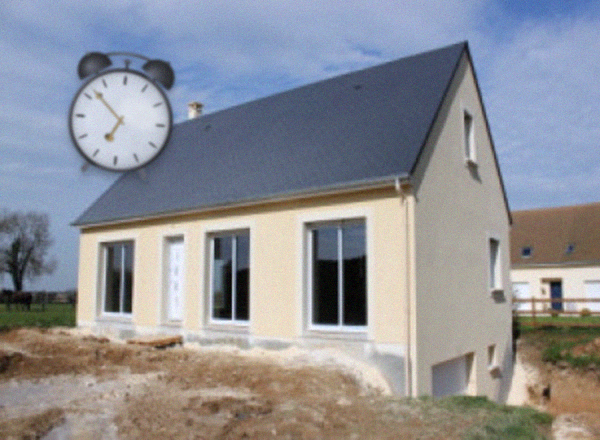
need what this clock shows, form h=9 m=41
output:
h=6 m=52
